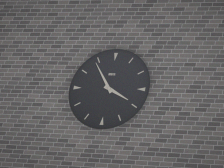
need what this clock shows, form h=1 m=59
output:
h=3 m=54
